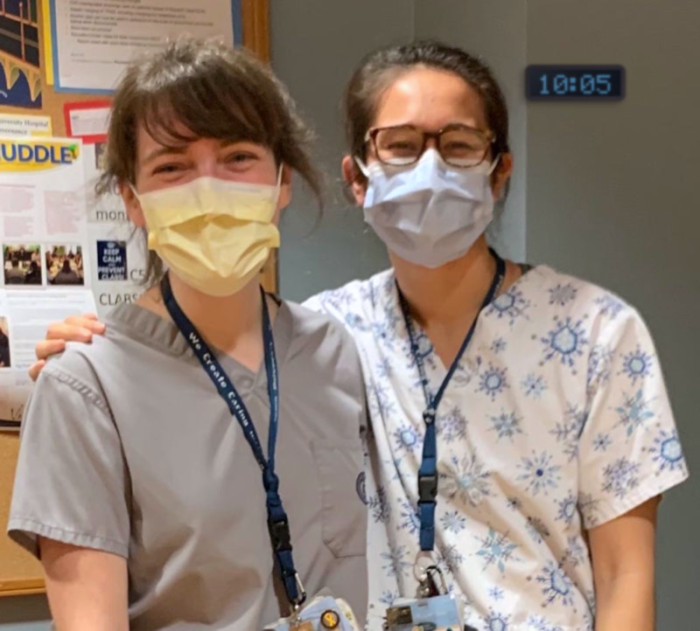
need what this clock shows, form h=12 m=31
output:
h=10 m=5
